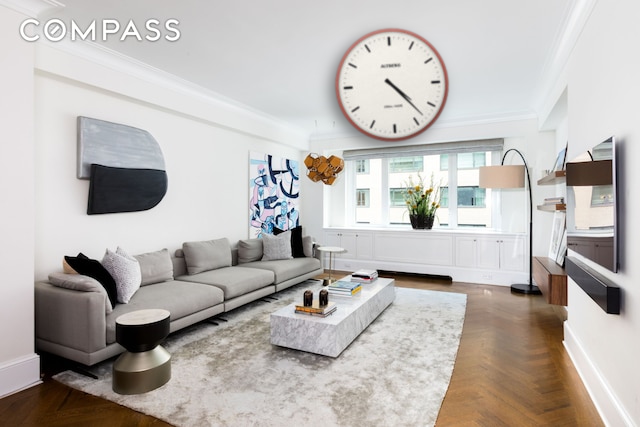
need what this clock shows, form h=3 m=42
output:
h=4 m=23
